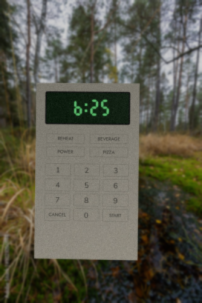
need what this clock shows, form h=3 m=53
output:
h=6 m=25
